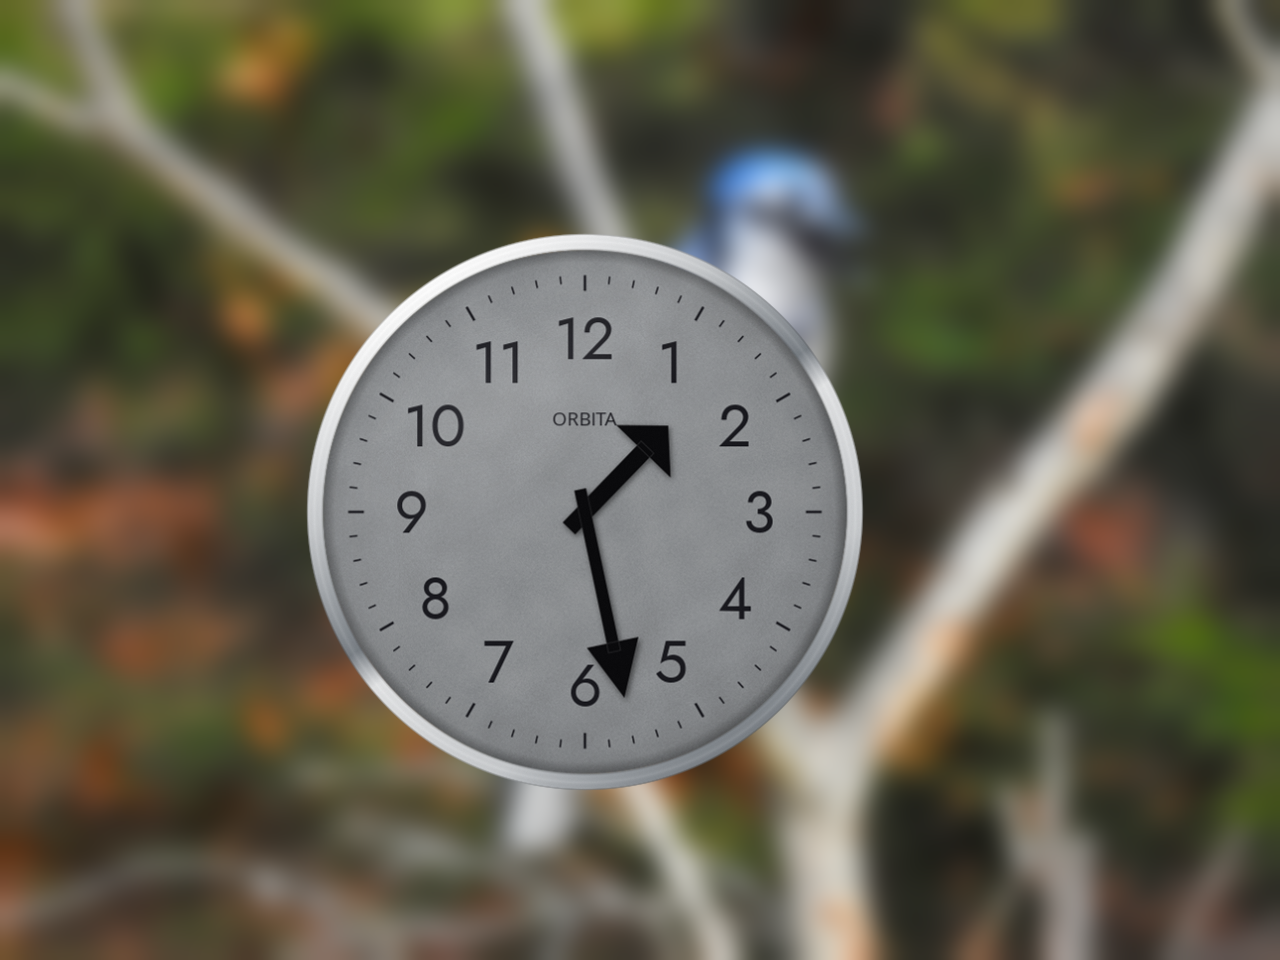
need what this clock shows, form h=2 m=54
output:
h=1 m=28
